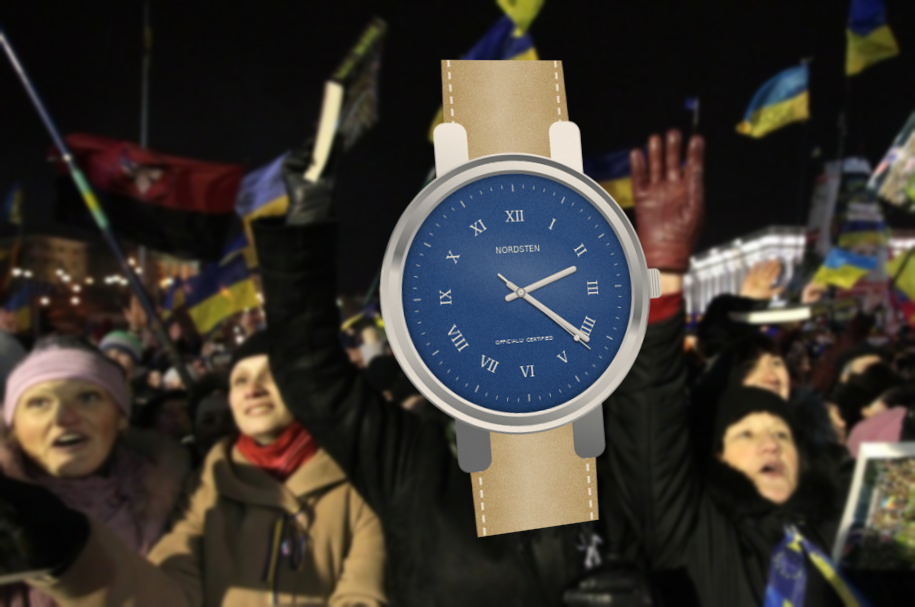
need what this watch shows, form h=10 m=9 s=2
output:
h=2 m=21 s=22
